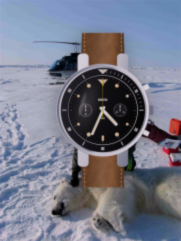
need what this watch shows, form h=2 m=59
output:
h=4 m=34
